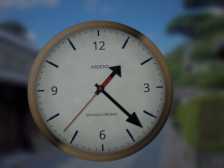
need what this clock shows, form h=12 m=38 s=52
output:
h=1 m=22 s=37
